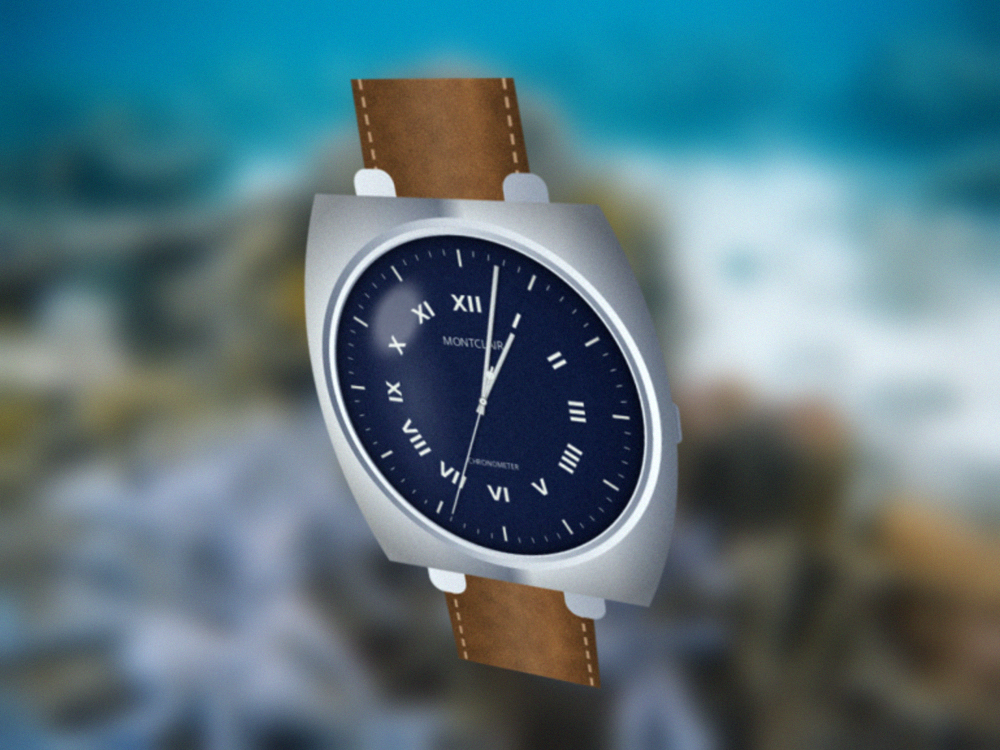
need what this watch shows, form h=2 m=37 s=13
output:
h=1 m=2 s=34
